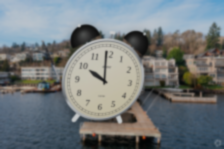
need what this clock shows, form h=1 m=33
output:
h=9 m=59
